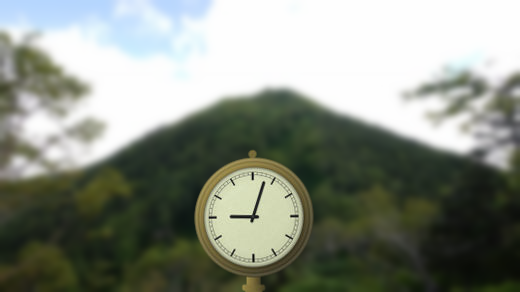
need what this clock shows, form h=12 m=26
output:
h=9 m=3
